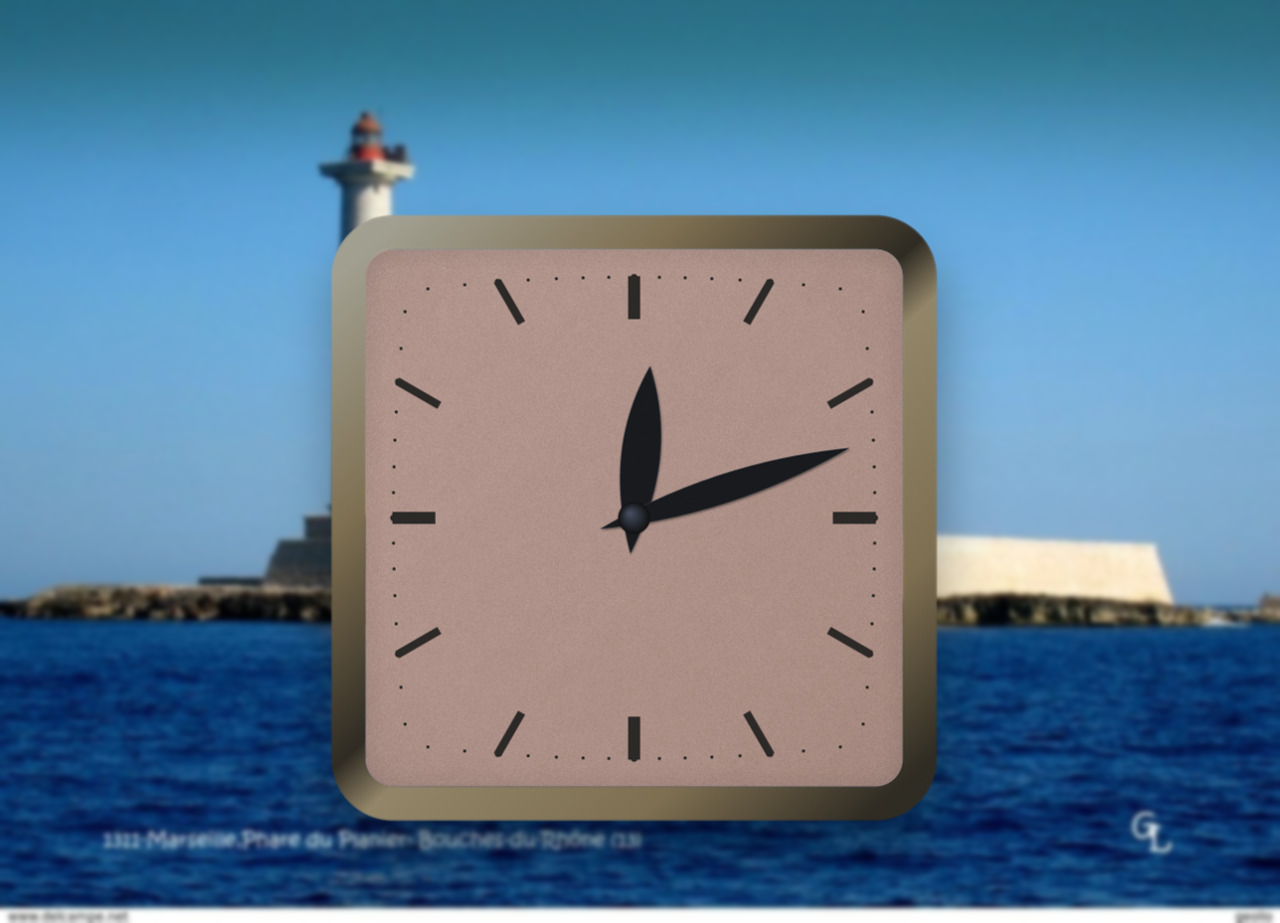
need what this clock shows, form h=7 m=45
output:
h=12 m=12
